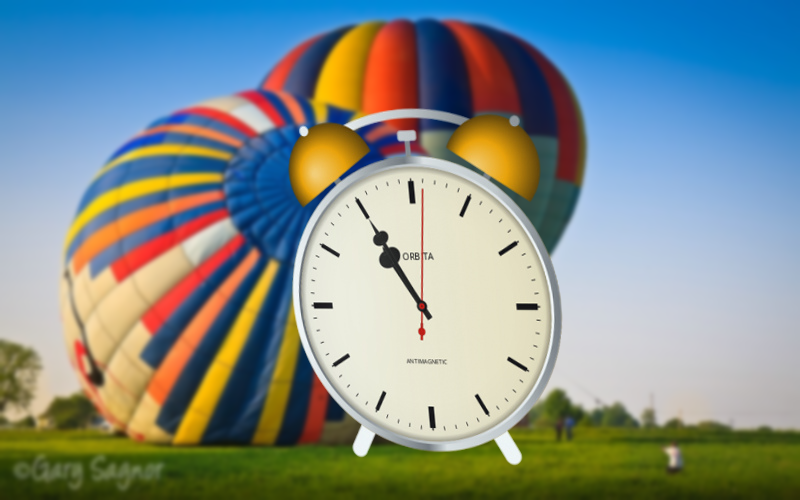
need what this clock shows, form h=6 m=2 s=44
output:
h=10 m=55 s=1
